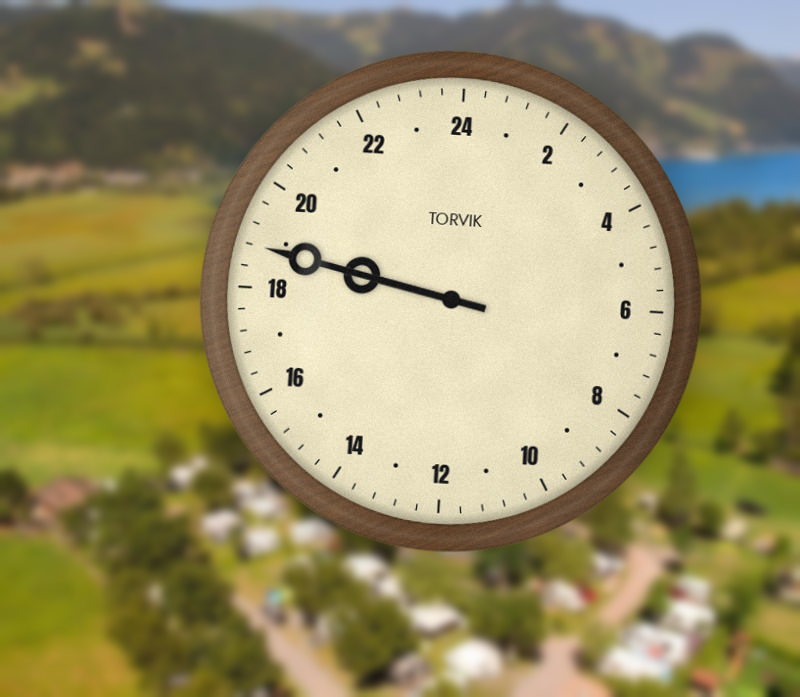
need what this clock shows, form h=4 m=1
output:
h=18 m=47
